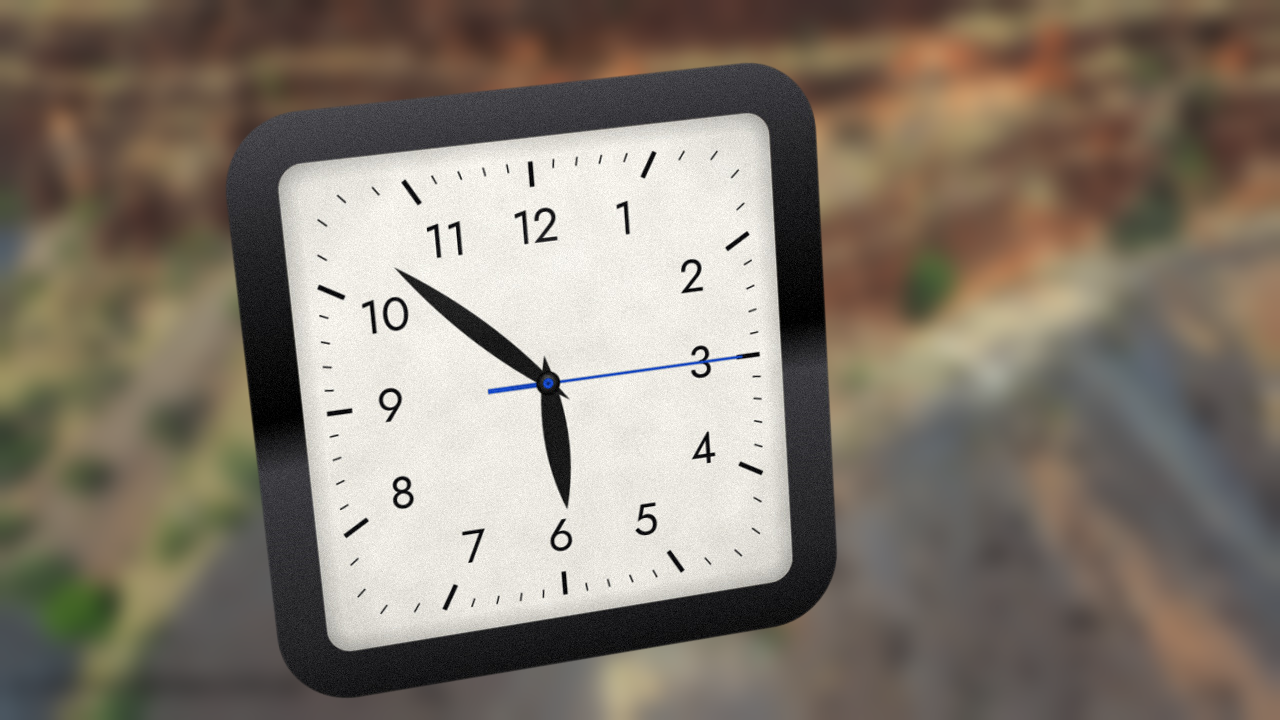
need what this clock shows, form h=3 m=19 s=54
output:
h=5 m=52 s=15
